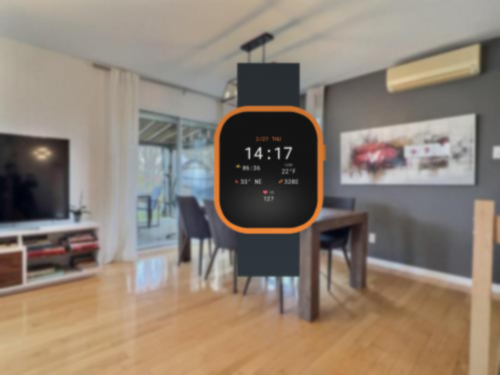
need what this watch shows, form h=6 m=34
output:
h=14 m=17
